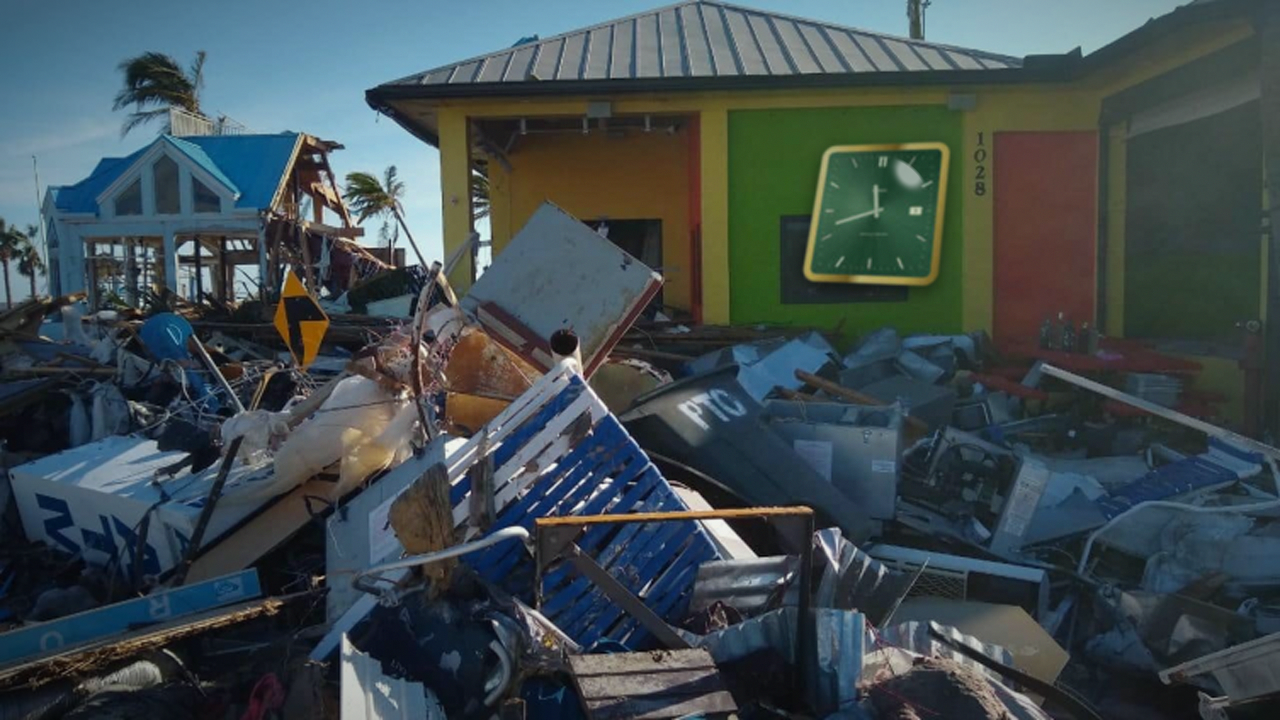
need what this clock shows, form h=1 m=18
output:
h=11 m=42
